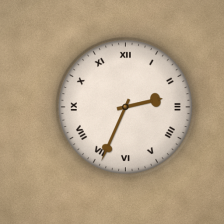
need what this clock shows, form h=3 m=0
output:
h=2 m=34
